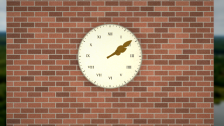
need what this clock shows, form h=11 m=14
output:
h=2 m=9
